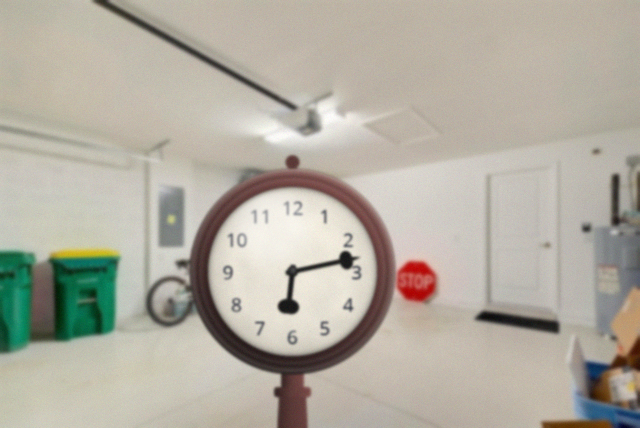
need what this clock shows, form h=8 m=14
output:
h=6 m=13
